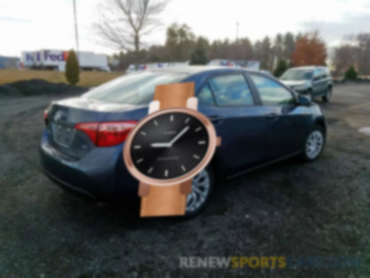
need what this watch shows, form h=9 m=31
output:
h=9 m=7
